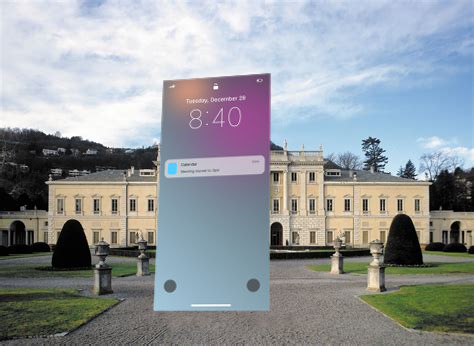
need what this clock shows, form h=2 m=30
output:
h=8 m=40
